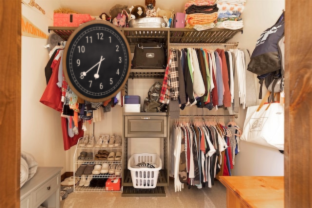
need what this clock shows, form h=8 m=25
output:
h=6 m=40
